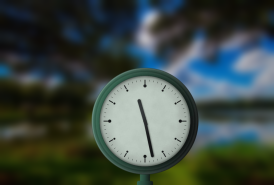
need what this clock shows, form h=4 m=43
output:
h=11 m=28
